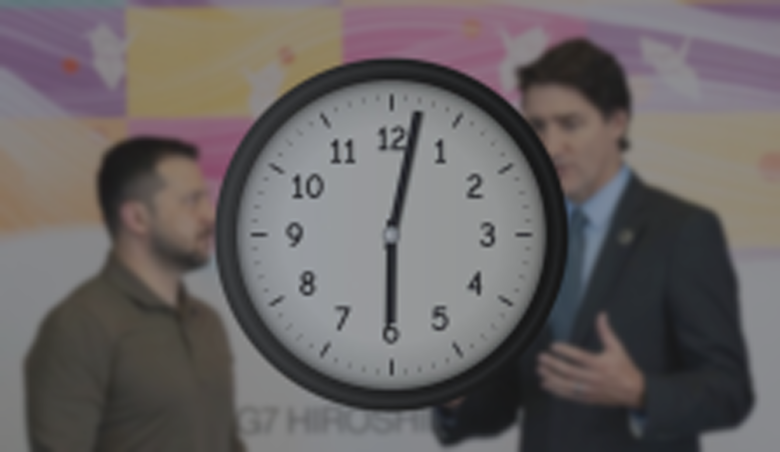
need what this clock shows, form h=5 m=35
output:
h=6 m=2
